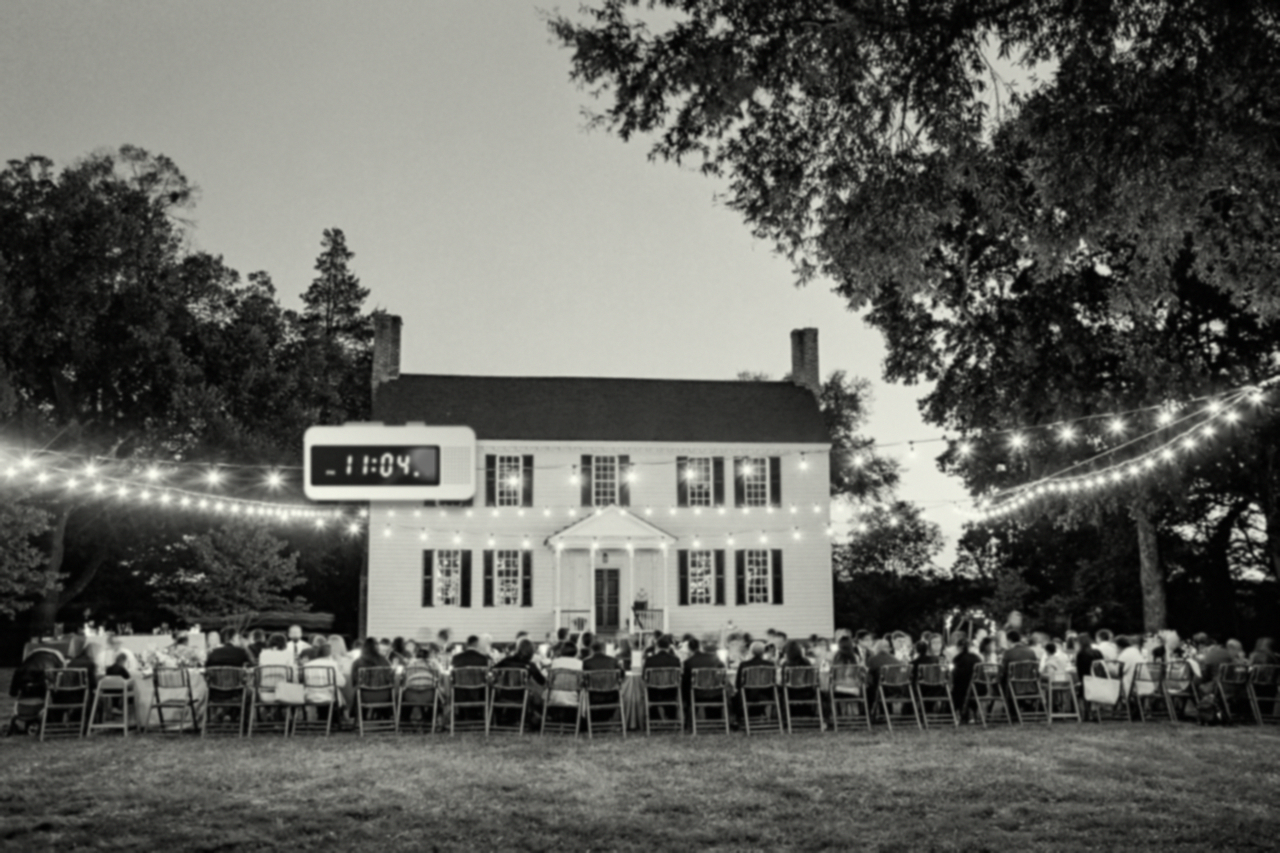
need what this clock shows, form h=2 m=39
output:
h=11 m=4
